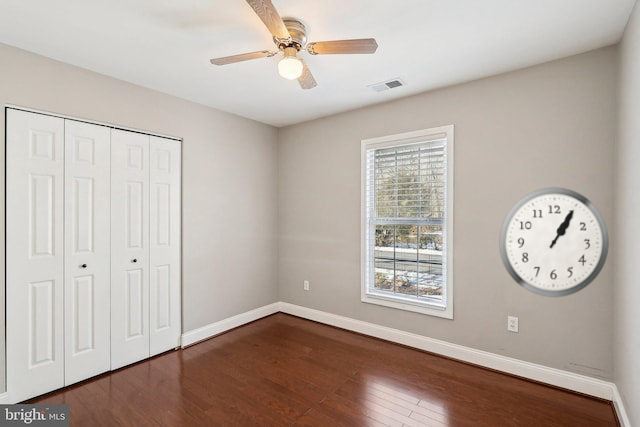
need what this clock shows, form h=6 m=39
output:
h=1 m=5
